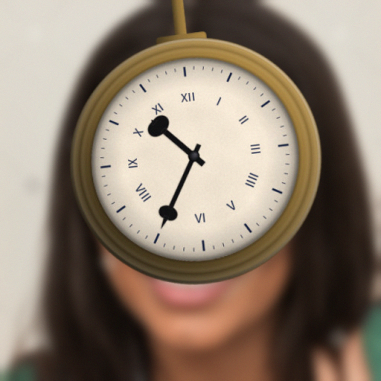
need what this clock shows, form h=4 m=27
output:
h=10 m=35
